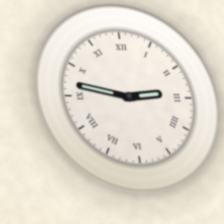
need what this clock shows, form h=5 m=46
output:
h=2 m=47
